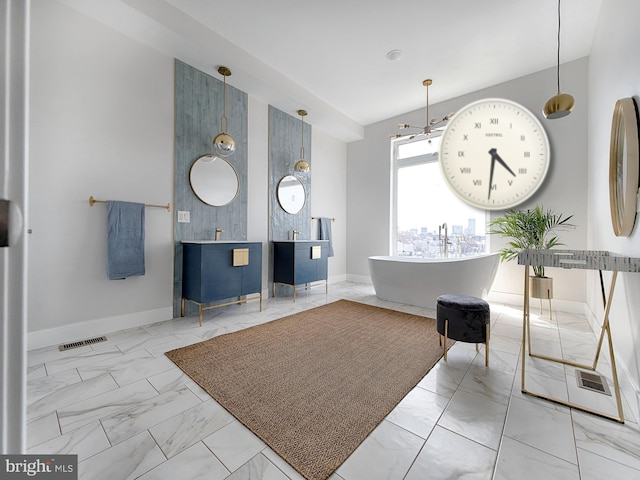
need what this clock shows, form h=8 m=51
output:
h=4 m=31
